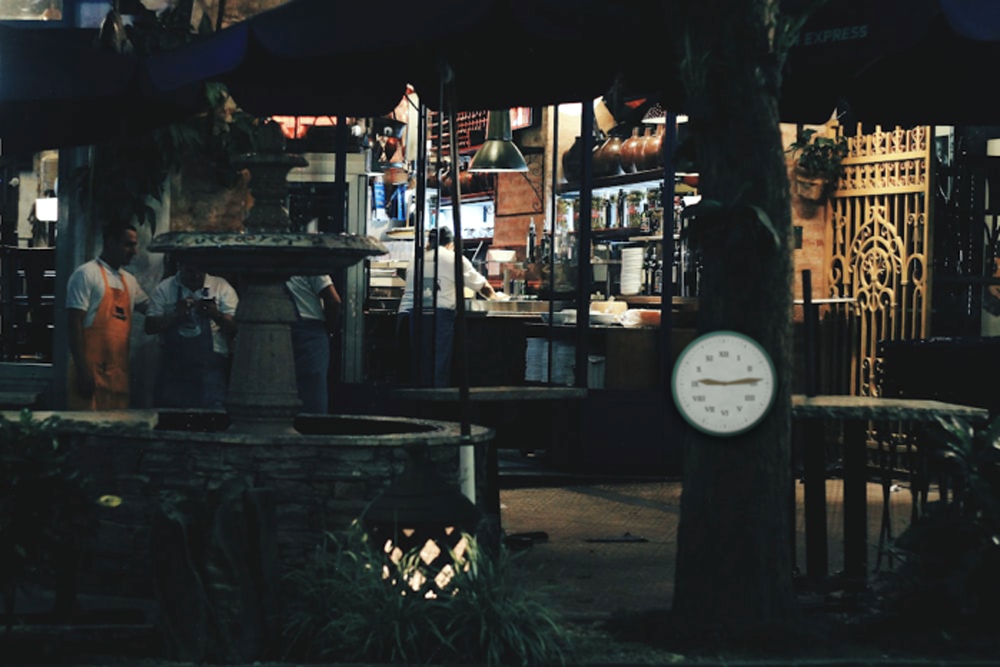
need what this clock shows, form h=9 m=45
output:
h=9 m=14
